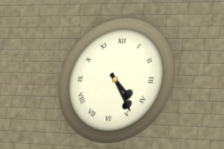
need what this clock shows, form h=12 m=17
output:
h=4 m=24
